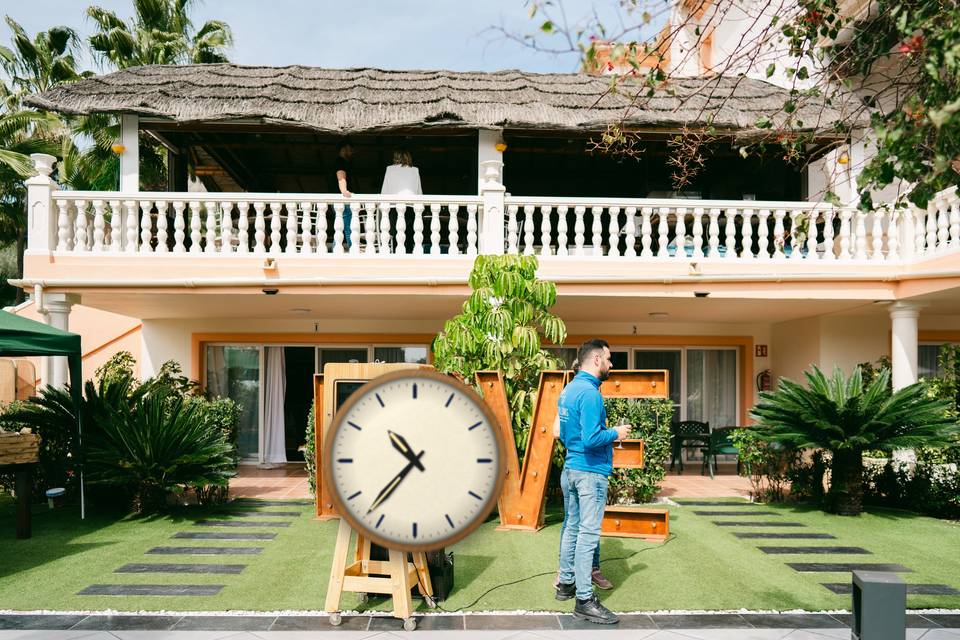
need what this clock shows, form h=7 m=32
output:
h=10 m=37
